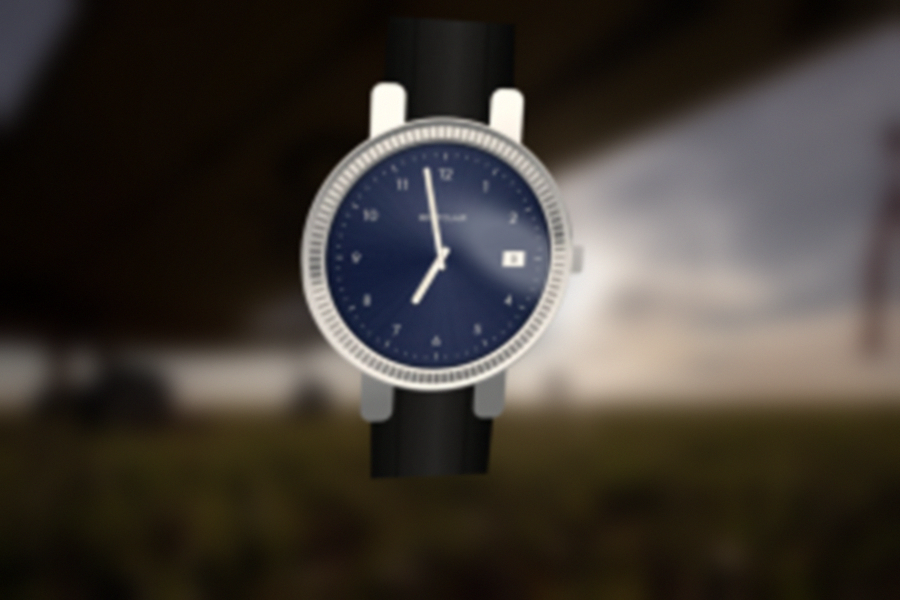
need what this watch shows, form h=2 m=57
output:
h=6 m=58
